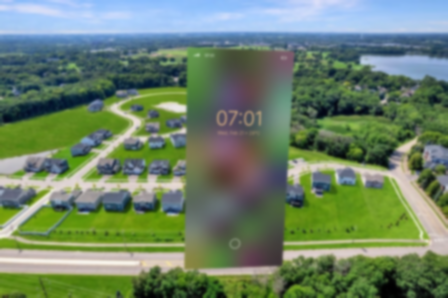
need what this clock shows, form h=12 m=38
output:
h=7 m=1
